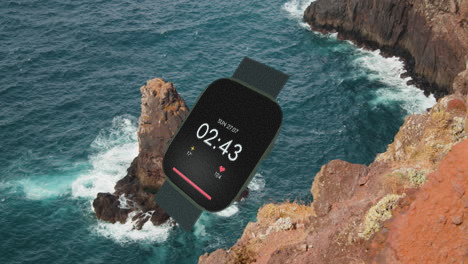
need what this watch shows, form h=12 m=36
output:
h=2 m=43
